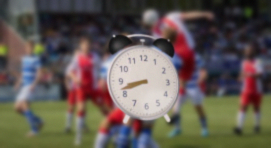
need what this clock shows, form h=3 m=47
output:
h=8 m=42
